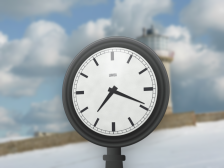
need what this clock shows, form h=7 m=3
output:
h=7 m=19
